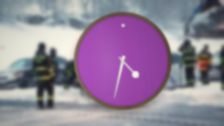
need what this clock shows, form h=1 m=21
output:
h=4 m=32
